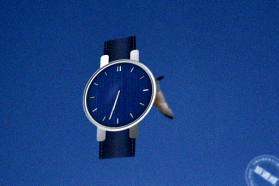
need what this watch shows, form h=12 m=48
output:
h=6 m=33
